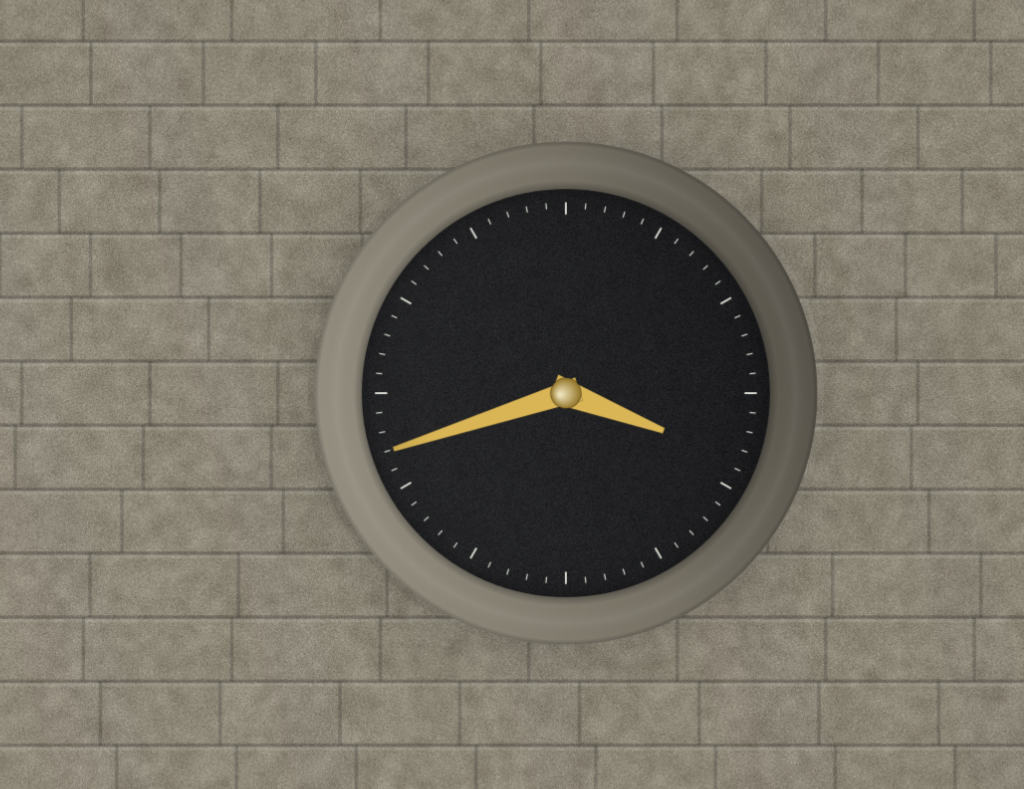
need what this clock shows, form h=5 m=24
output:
h=3 m=42
